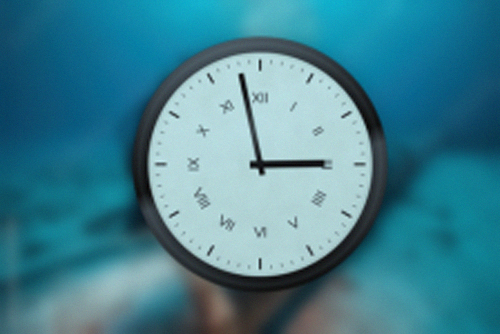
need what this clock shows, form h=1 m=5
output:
h=2 m=58
